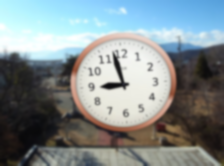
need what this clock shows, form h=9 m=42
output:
h=8 m=58
